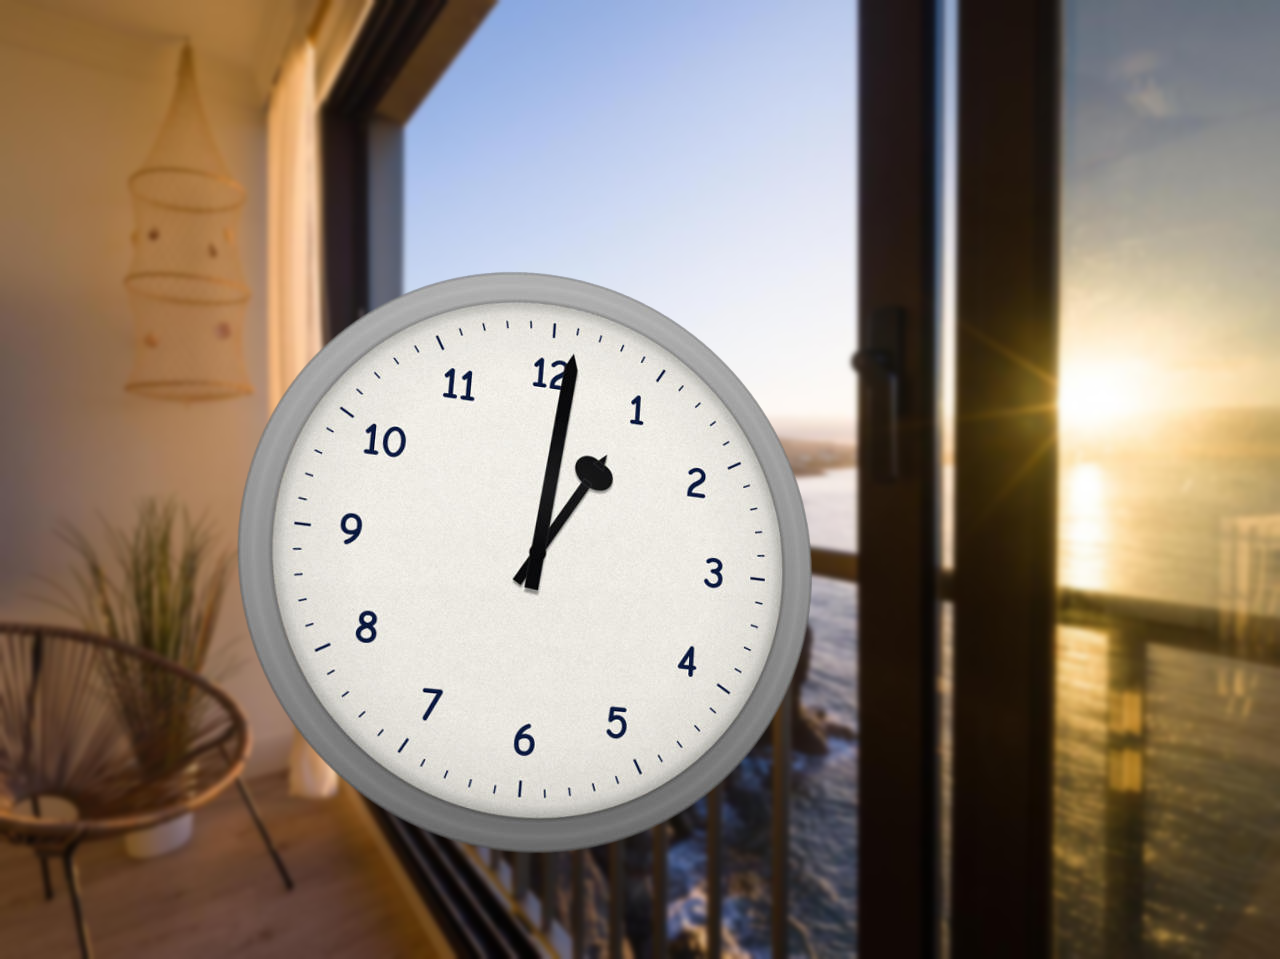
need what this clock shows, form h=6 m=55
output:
h=1 m=1
